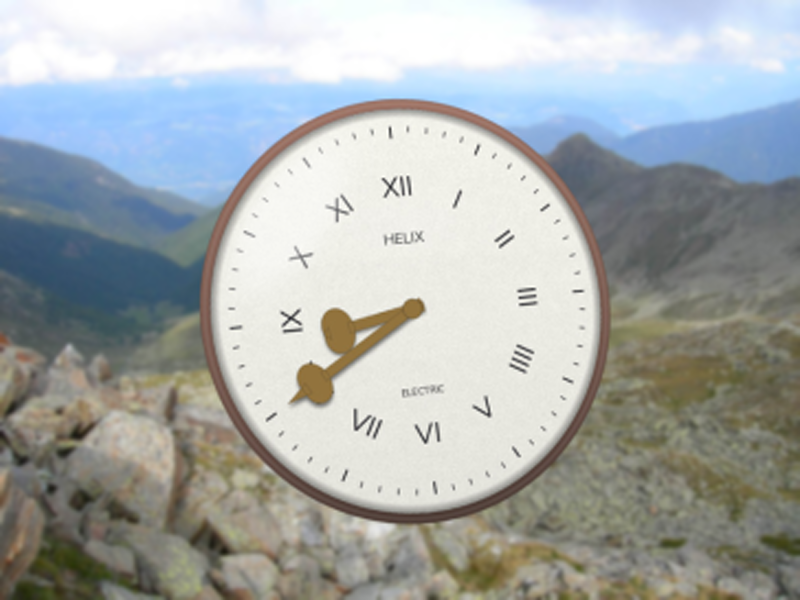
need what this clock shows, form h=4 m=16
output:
h=8 m=40
